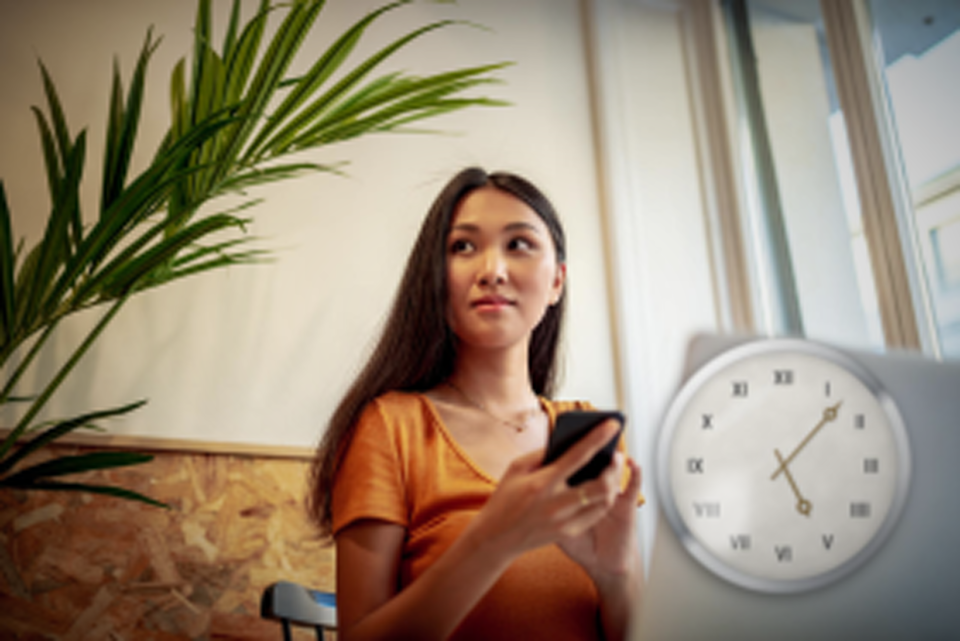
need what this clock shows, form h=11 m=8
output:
h=5 m=7
